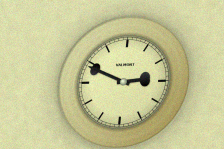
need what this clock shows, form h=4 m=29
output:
h=2 m=49
